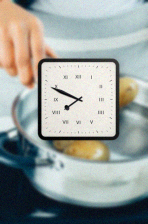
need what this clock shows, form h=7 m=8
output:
h=7 m=49
